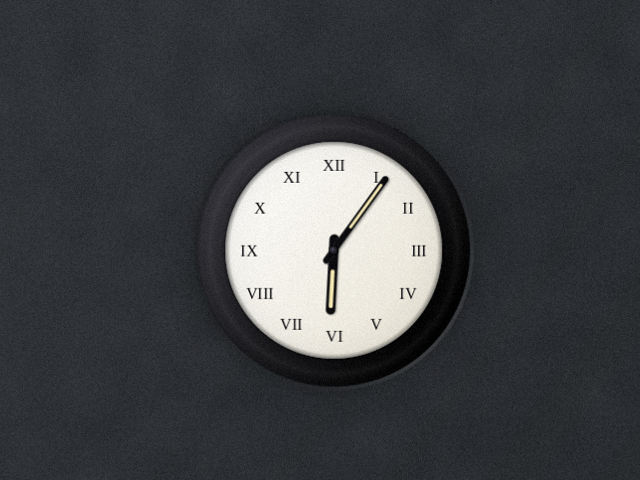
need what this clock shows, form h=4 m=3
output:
h=6 m=6
